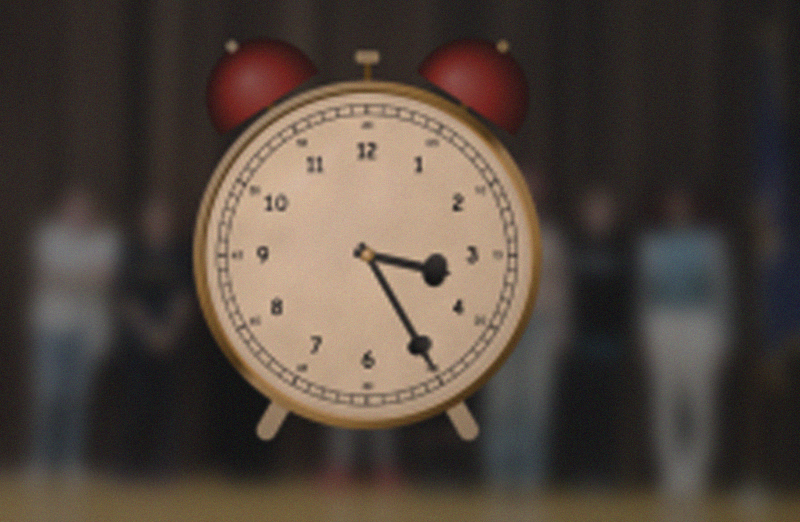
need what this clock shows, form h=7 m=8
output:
h=3 m=25
